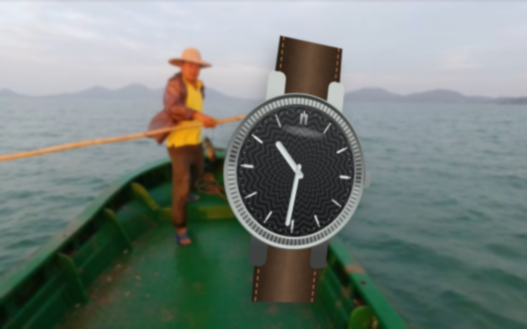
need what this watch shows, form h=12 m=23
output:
h=10 m=31
